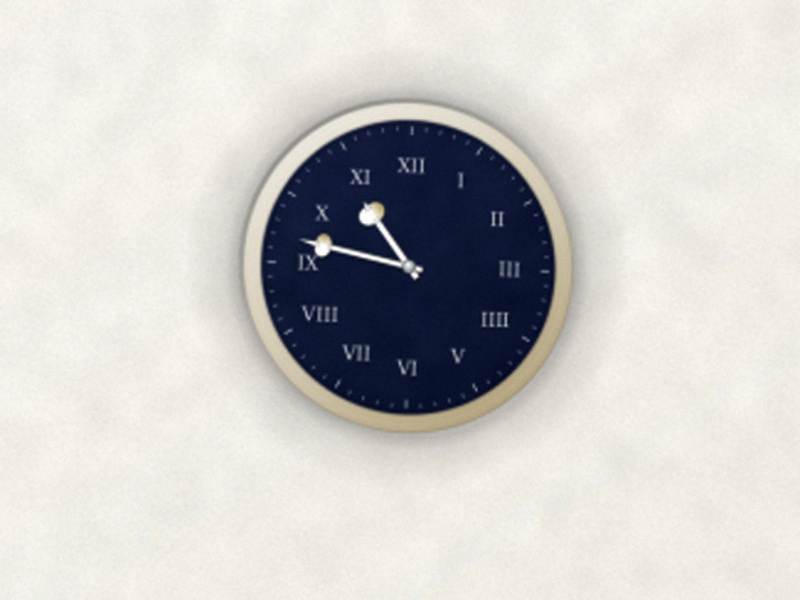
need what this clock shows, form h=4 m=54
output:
h=10 m=47
